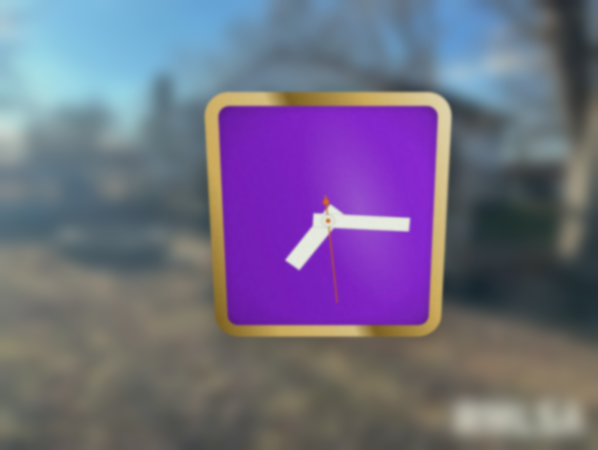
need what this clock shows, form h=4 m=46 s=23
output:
h=7 m=15 s=29
